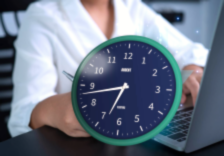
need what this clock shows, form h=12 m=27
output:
h=6 m=43
